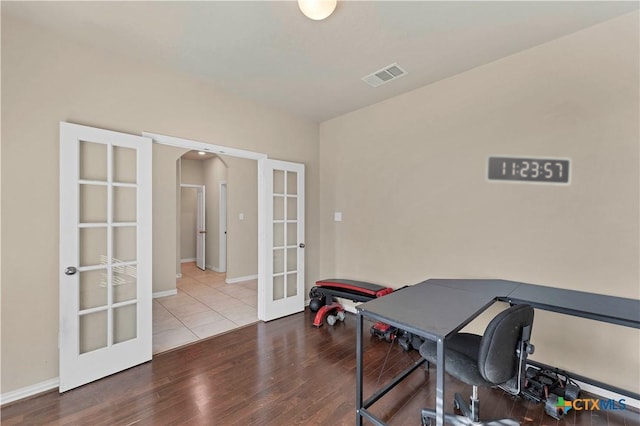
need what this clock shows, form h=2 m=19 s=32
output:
h=11 m=23 s=57
